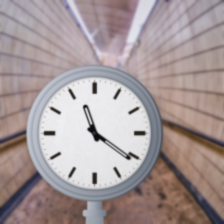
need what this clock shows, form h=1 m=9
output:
h=11 m=21
